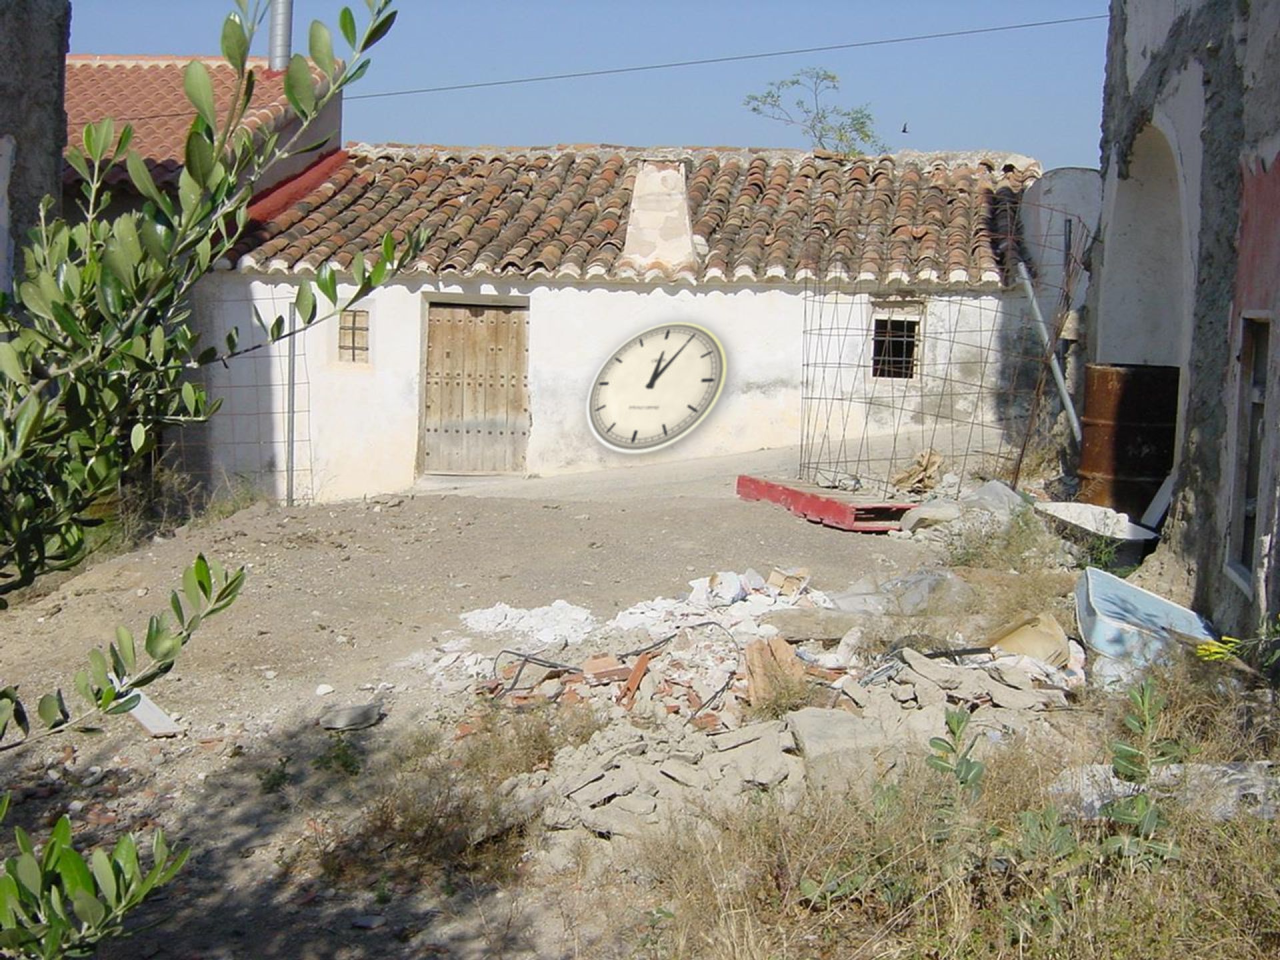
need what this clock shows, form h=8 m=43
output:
h=12 m=5
